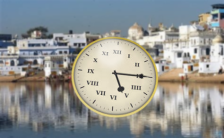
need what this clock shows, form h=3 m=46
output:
h=5 m=15
